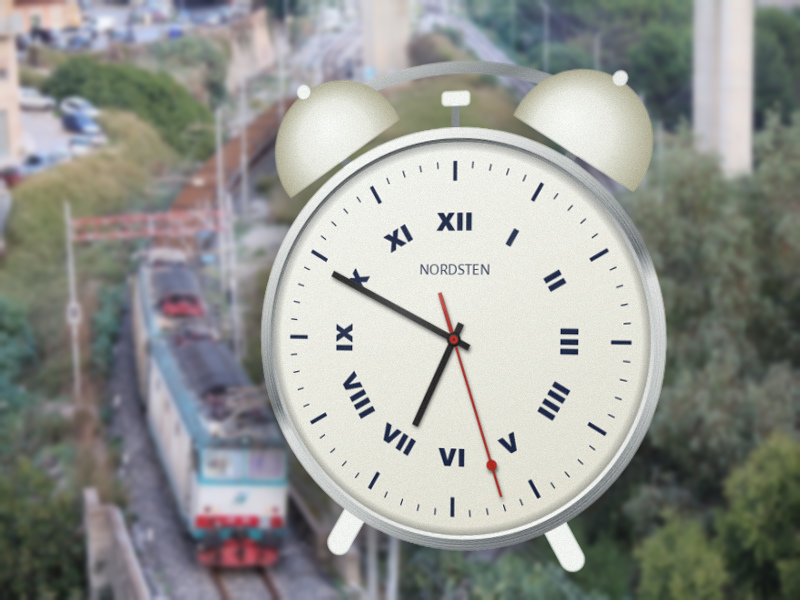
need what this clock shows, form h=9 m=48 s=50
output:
h=6 m=49 s=27
